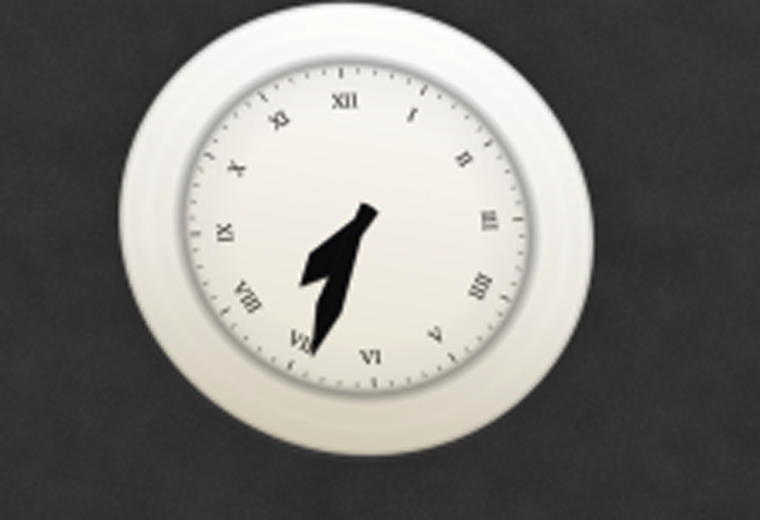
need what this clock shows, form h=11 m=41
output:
h=7 m=34
